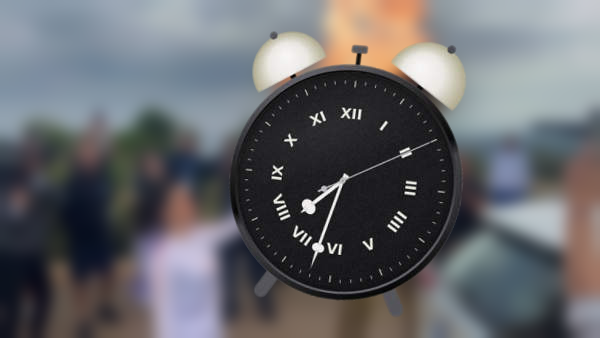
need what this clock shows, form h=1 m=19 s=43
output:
h=7 m=32 s=10
